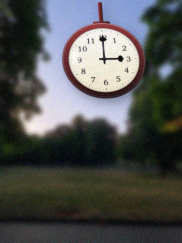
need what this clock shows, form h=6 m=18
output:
h=3 m=0
